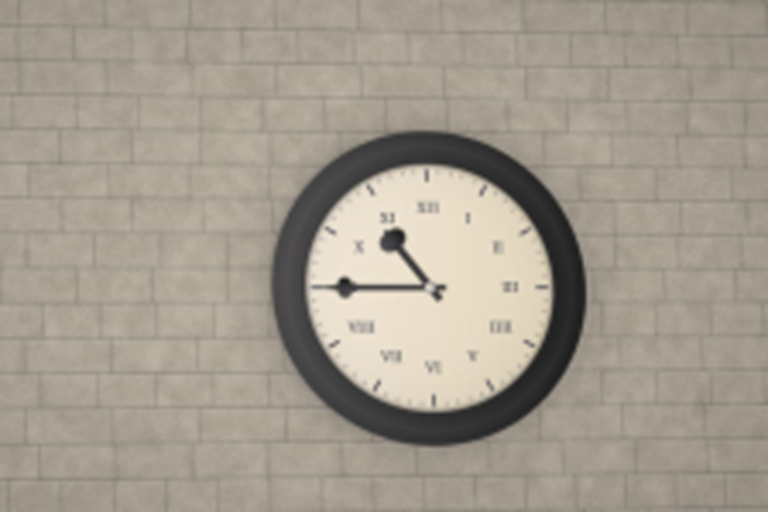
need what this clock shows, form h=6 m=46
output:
h=10 m=45
